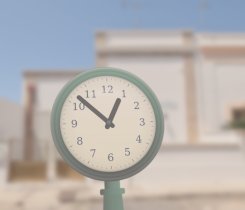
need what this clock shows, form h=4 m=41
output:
h=12 m=52
